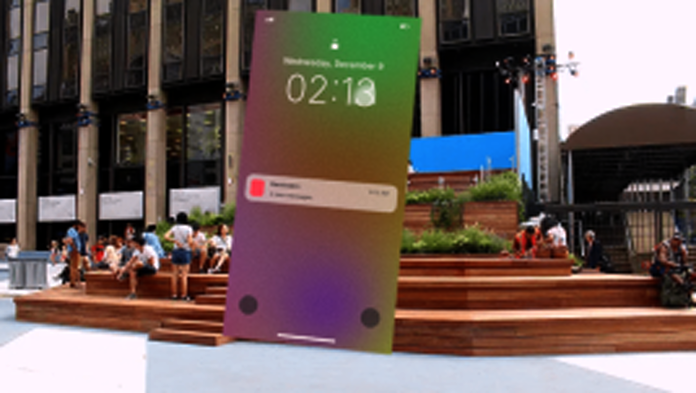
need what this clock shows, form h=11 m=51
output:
h=2 m=13
